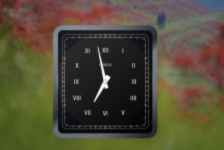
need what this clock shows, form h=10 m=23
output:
h=6 m=58
